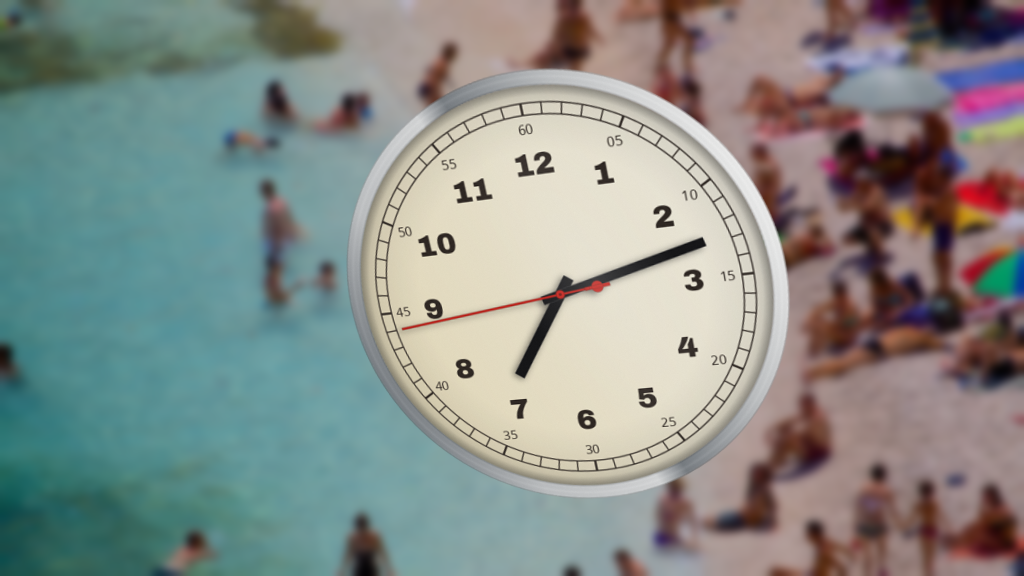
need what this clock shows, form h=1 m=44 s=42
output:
h=7 m=12 s=44
